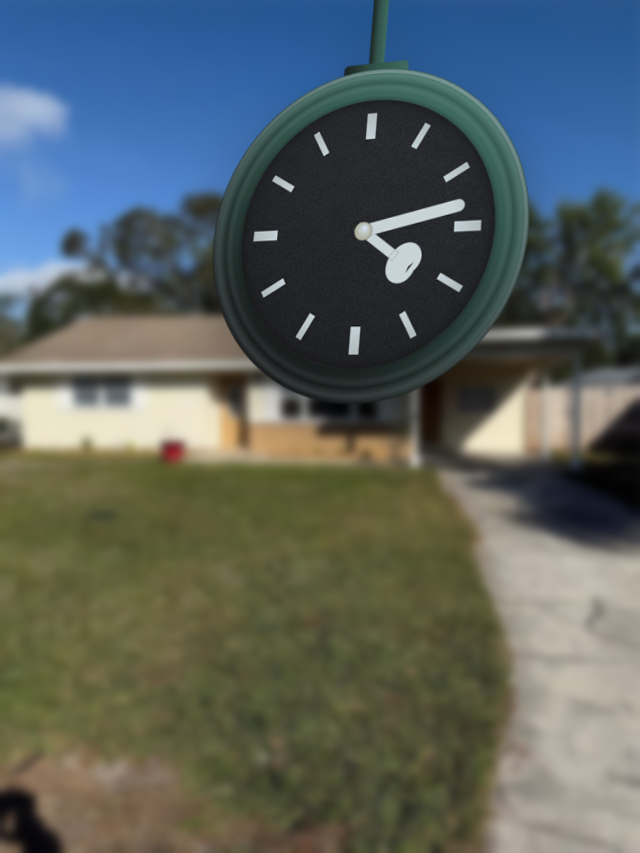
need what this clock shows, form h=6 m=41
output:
h=4 m=13
